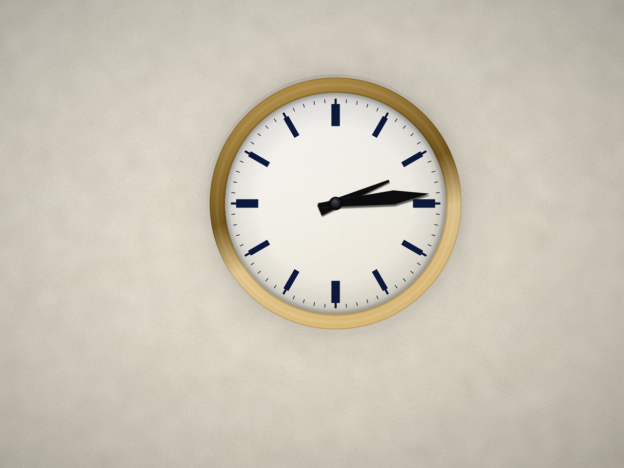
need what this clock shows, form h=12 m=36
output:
h=2 m=14
